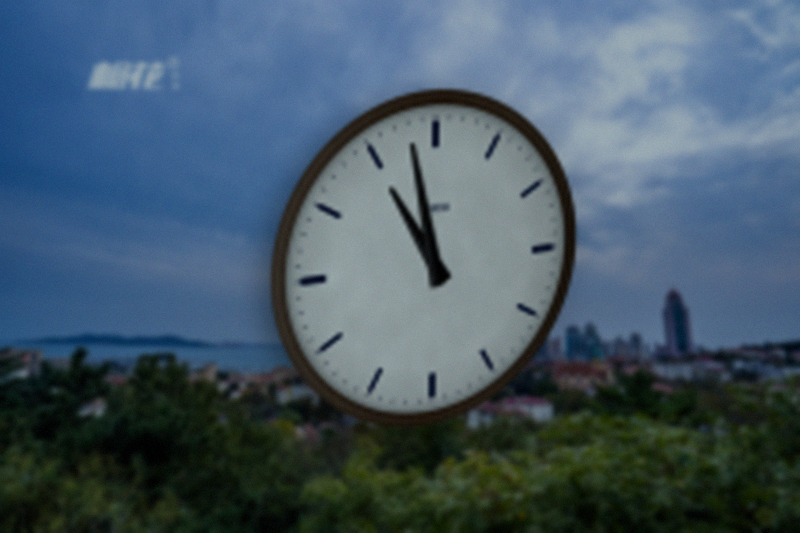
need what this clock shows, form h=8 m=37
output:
h=10 m=58
